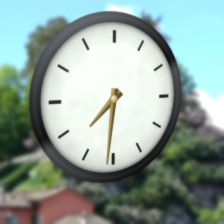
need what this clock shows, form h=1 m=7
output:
h=7 m=31
